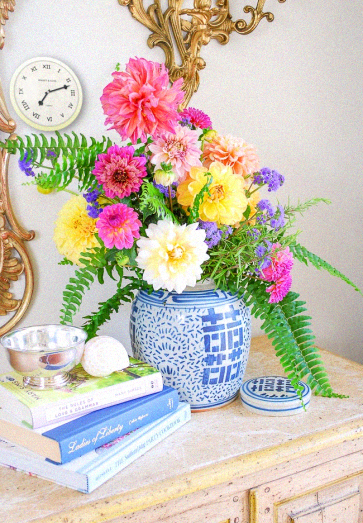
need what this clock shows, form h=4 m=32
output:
h=7 m=12
